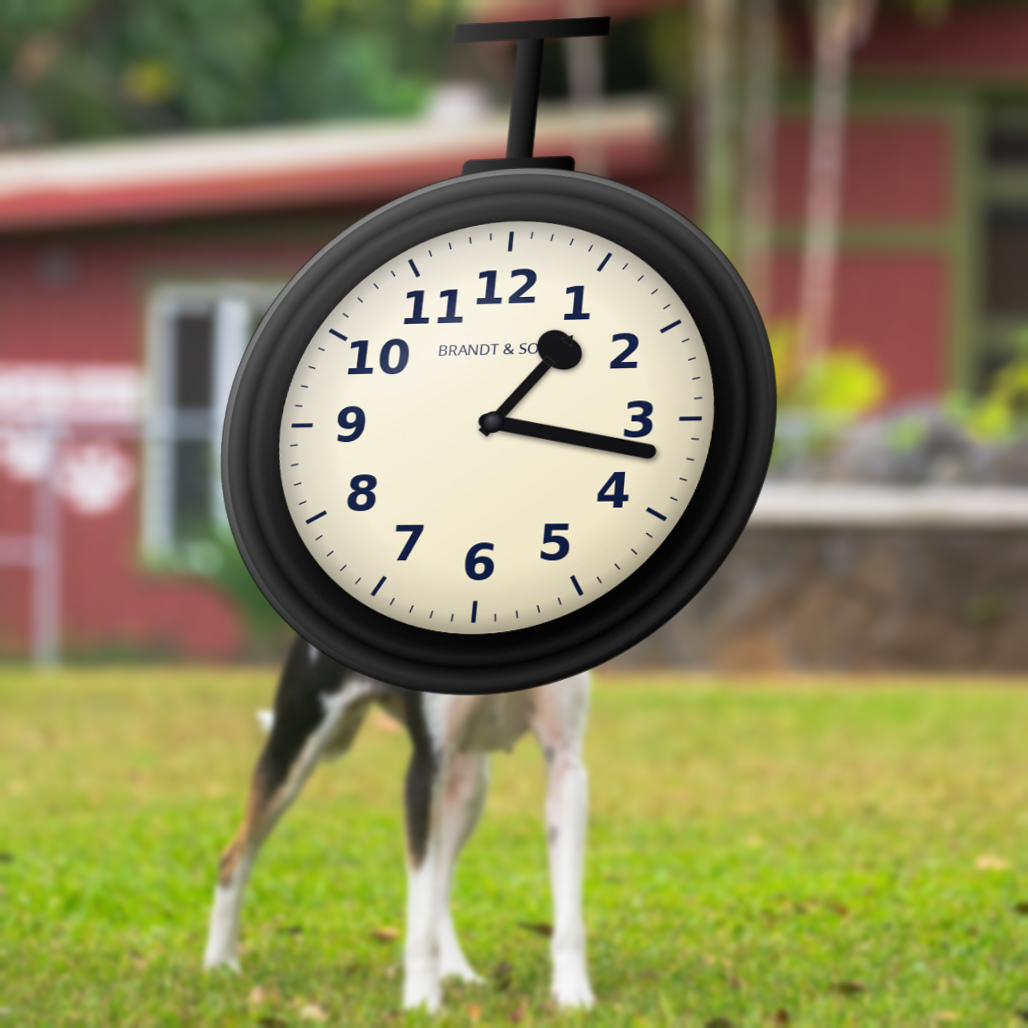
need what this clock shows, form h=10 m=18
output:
h=1 m=17
